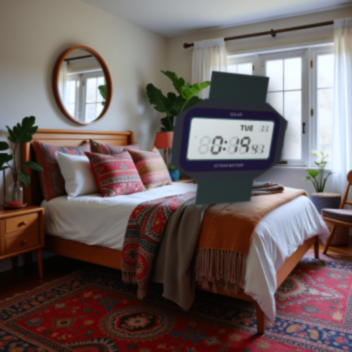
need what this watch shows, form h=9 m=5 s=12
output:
h=0 m=19 s=41
